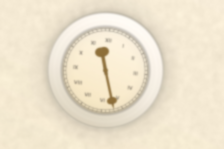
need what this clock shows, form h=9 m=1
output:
h=11 m=27
